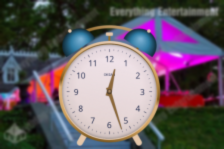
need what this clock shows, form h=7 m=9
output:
h=12 m=27
